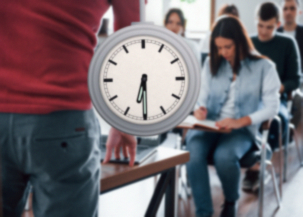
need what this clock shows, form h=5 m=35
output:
h=6 m=30
